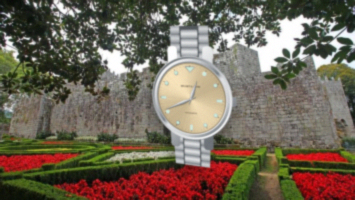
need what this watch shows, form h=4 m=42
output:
h=12 m=41
